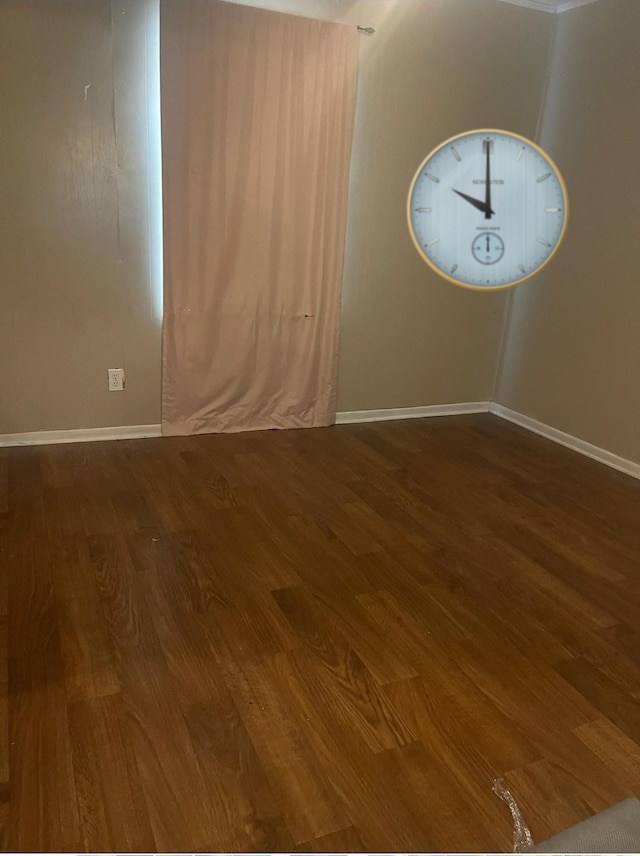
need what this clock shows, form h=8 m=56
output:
h=10 m=0
